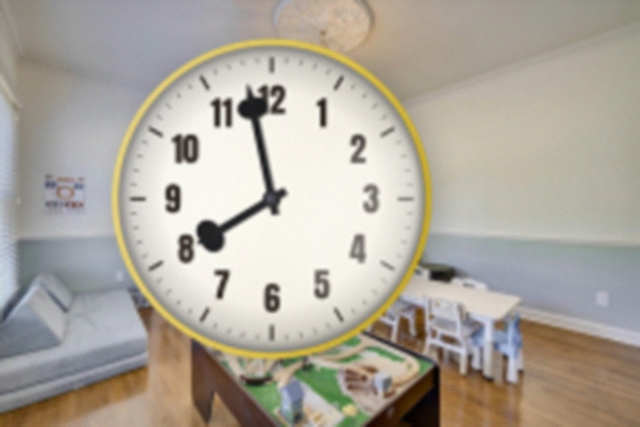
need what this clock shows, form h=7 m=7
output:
h=7 m=58
